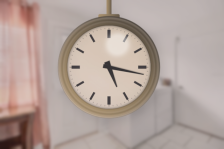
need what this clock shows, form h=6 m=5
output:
h=5 m=17
